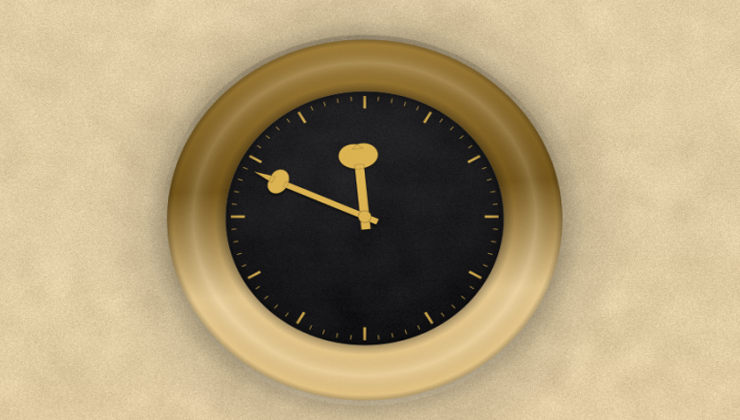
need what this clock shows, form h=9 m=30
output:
h=11 m=49
